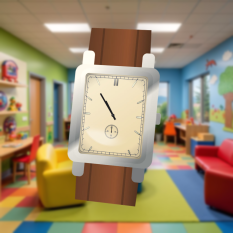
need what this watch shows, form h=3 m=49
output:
h=10 m=54
